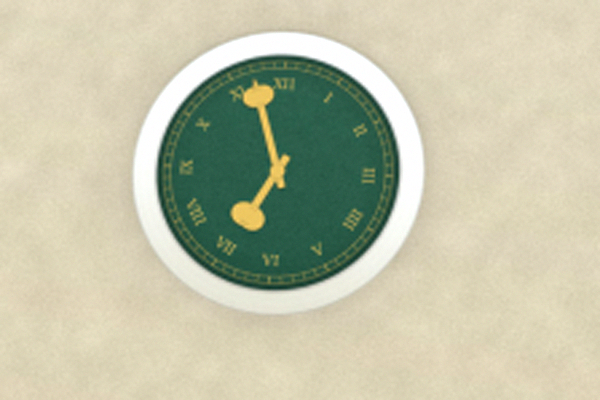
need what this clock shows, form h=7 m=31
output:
h=6 m=57
